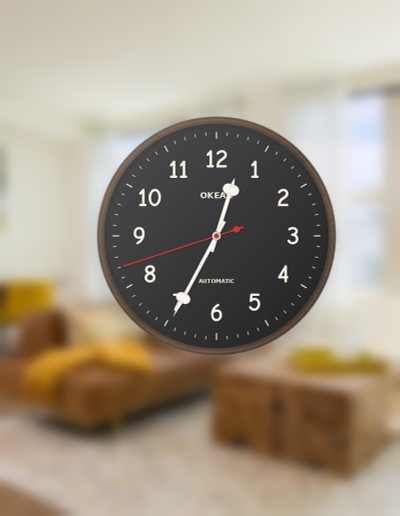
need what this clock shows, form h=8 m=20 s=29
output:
h=12 m=34 s=42
